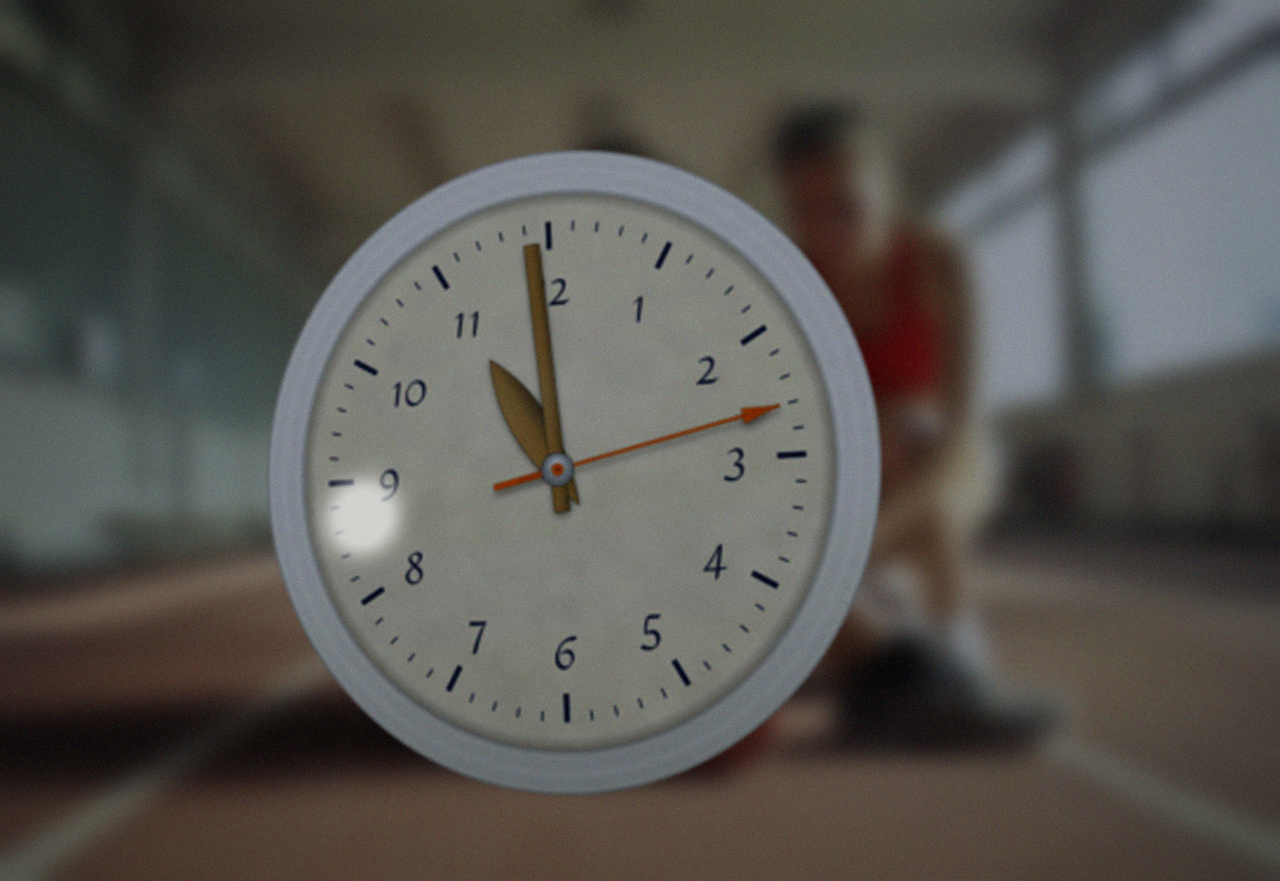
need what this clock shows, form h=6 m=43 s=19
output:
h=10 m=59 s=13
